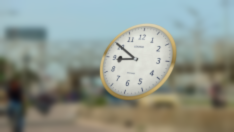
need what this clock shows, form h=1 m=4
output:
h=8 m=50
